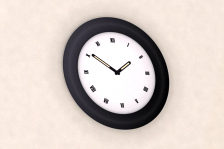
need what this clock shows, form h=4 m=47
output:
h=1 m=51
